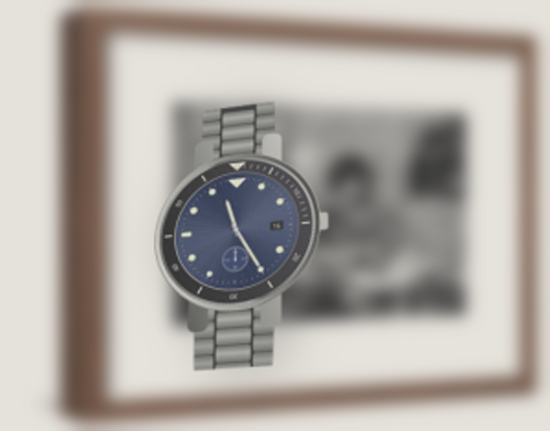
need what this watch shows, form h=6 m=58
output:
h=11 m=25
